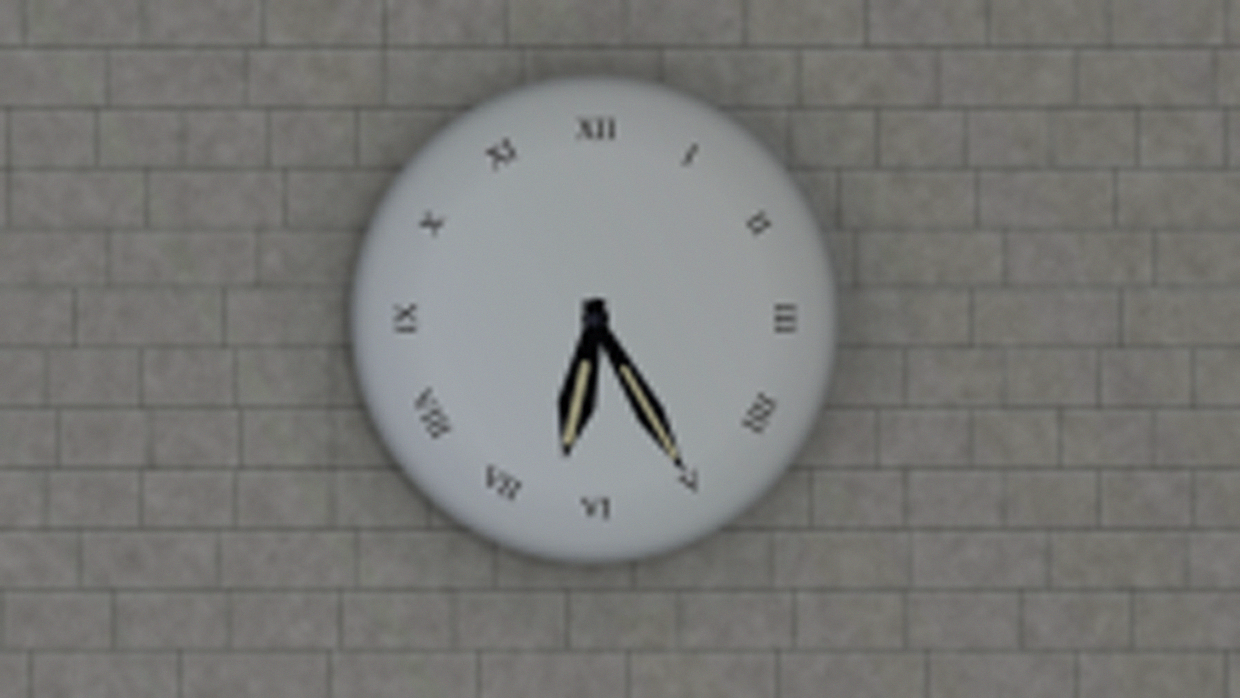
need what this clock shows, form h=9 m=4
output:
h=6 m=25
